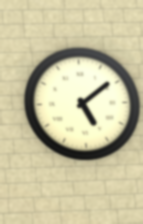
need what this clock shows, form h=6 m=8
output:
h=5 m=9
